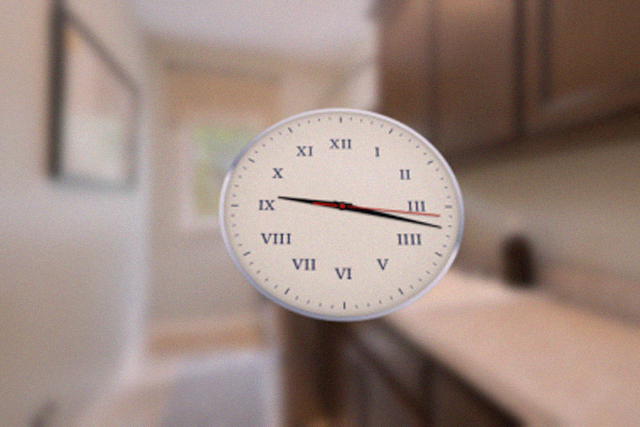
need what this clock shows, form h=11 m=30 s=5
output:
h=9 m=17 s=16
